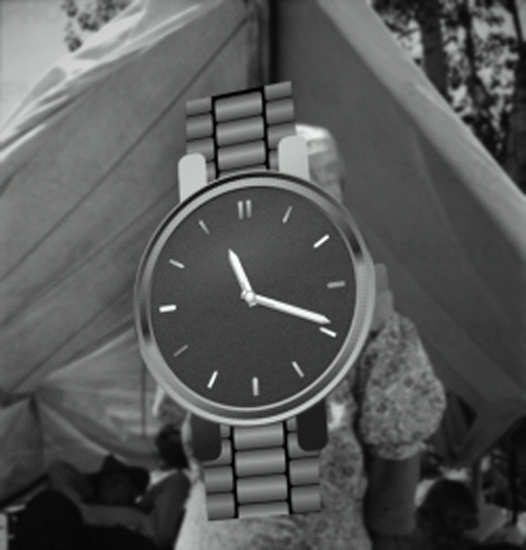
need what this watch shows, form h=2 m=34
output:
h=11 m=19
